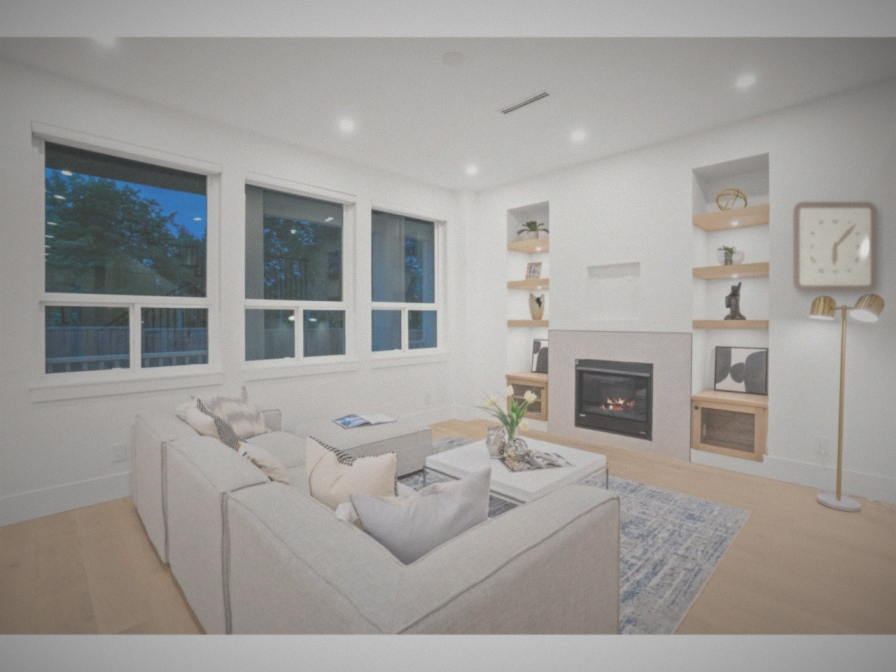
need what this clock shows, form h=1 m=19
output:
h=6 m=7
